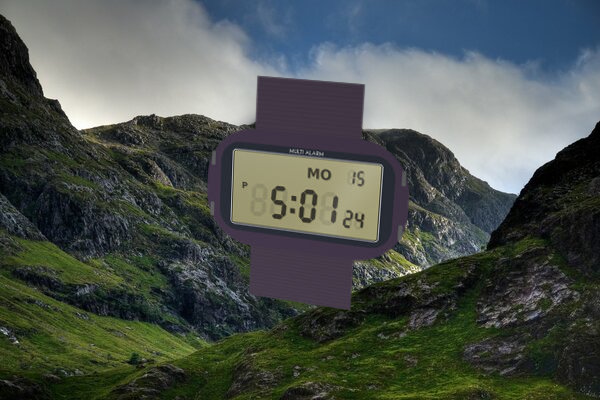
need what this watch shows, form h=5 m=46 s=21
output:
h=5 m=1 s=24
